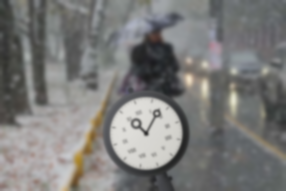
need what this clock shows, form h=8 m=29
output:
h=11 m=8
